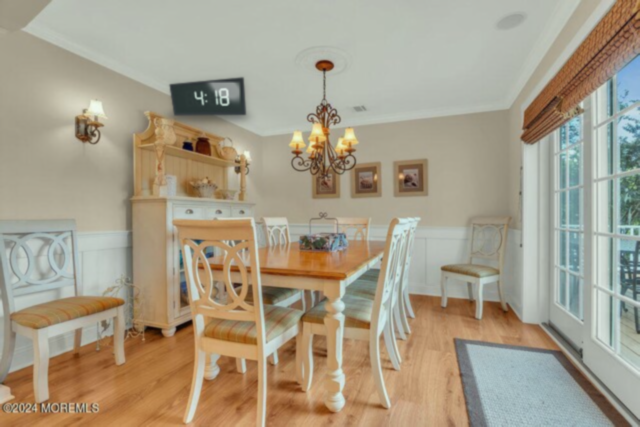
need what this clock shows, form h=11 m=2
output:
h=4 m=18
